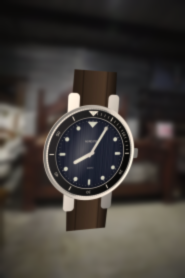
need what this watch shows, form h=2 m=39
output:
h=8 m=5
